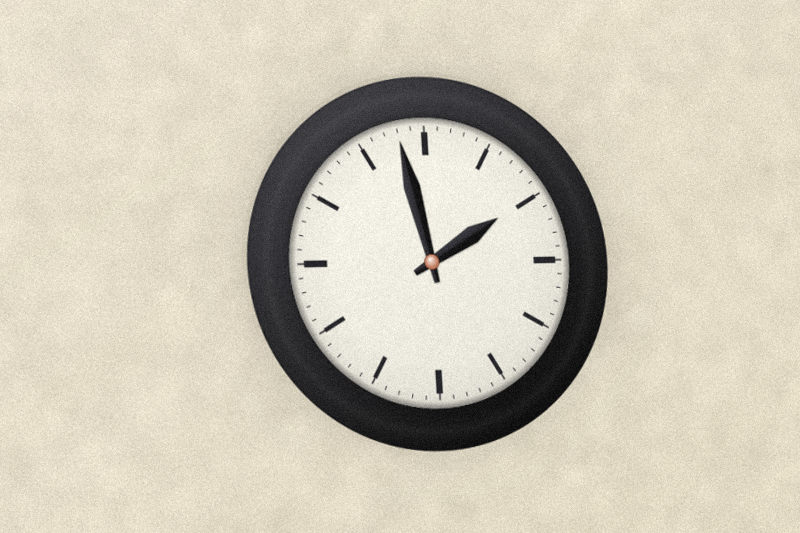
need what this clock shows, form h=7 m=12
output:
h=1 m=58
